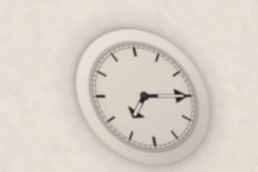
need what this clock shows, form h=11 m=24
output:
h=7 m=15
